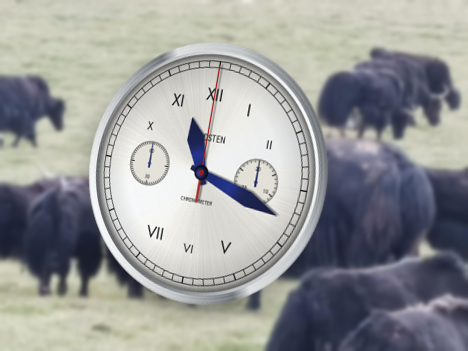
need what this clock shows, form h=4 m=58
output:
h=11 m=18
